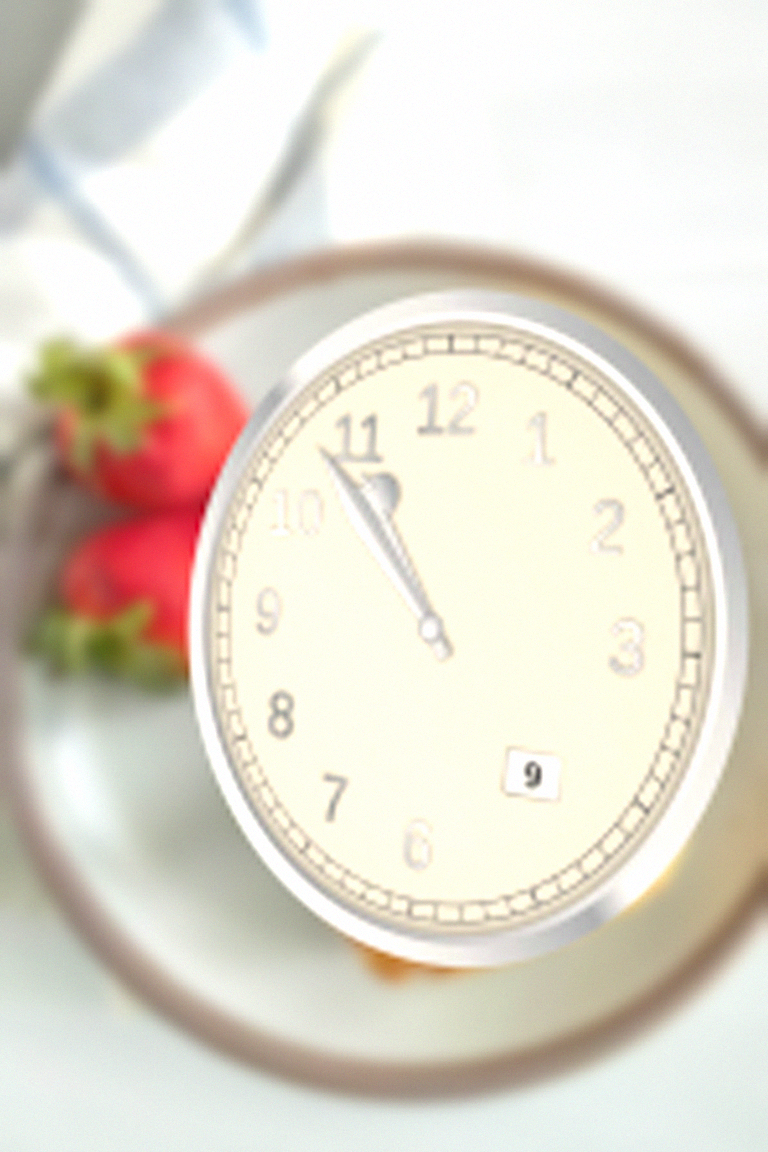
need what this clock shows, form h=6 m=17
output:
h=10 m=53
